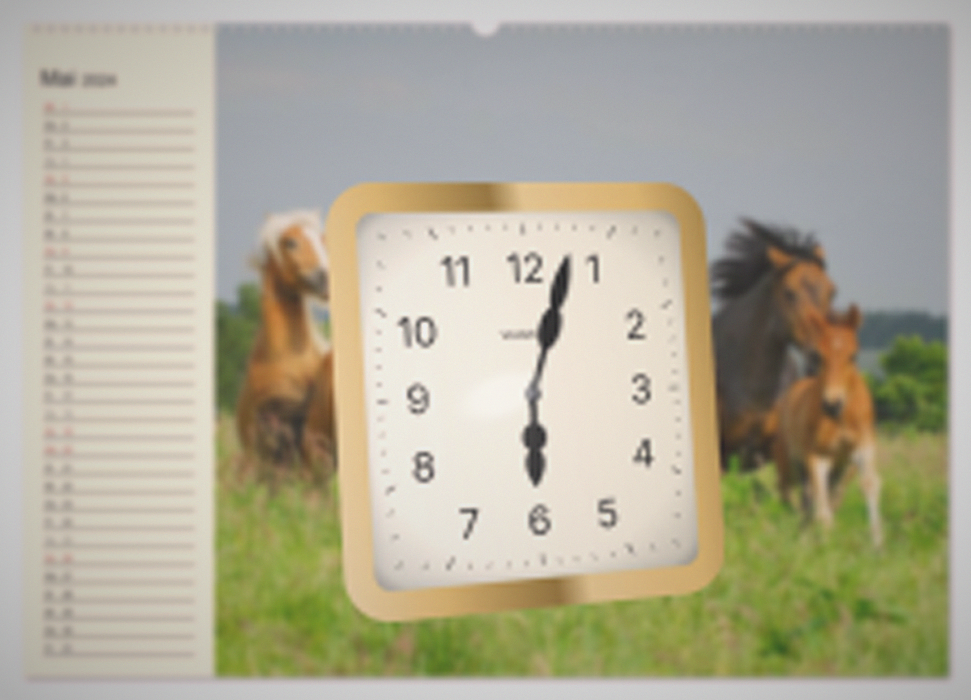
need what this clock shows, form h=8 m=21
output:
h=6 m=3
